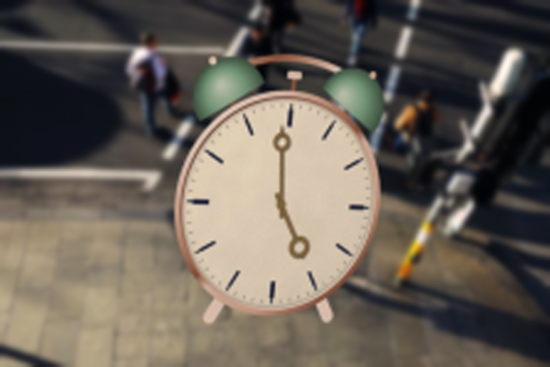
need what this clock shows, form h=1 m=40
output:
h=4 m=59
